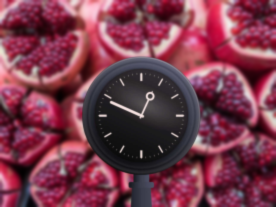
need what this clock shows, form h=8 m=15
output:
h=12 m=49
